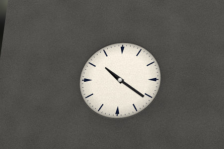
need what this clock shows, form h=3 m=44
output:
h=10 m=21
